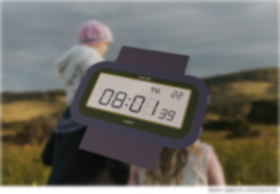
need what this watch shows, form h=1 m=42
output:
h=8 m=1
